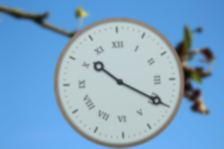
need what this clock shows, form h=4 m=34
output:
h=10 m=20
